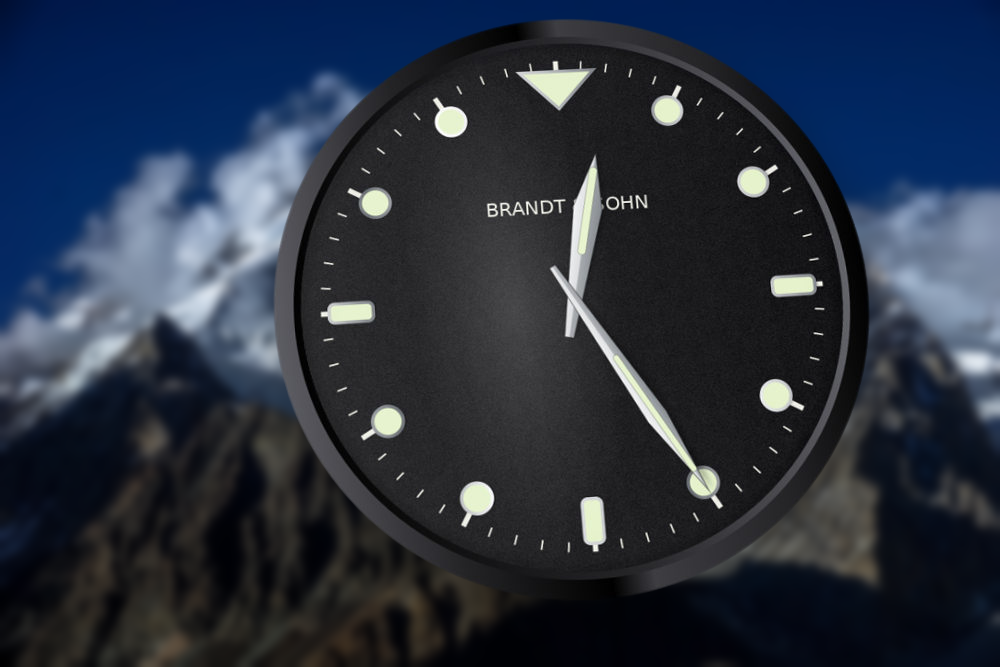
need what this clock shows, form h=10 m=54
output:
h=12 m=25
